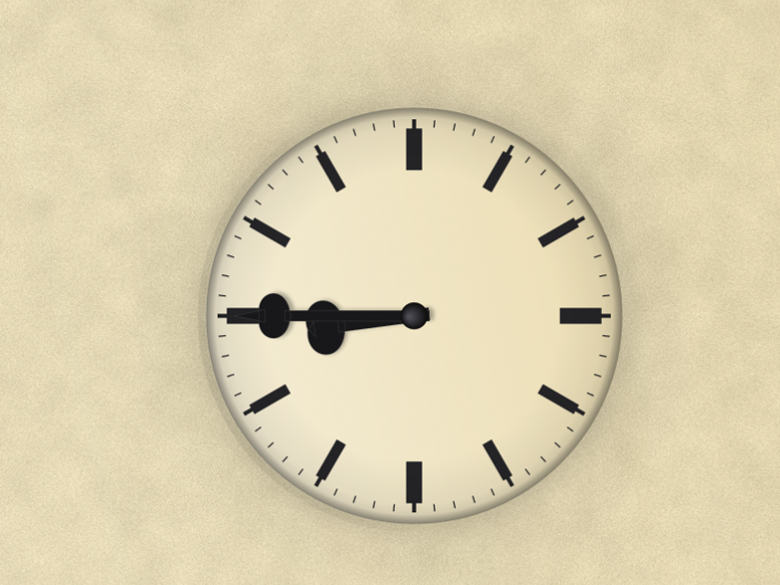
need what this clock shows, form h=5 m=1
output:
h=8 m=45
